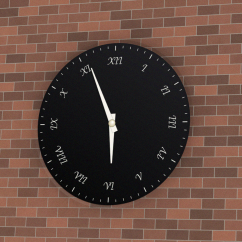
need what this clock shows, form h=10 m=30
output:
h=5 m=56
